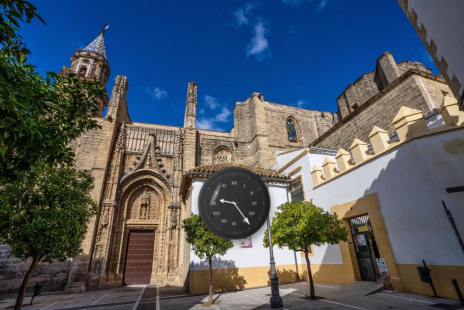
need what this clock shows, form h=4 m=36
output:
h=9 m=24
